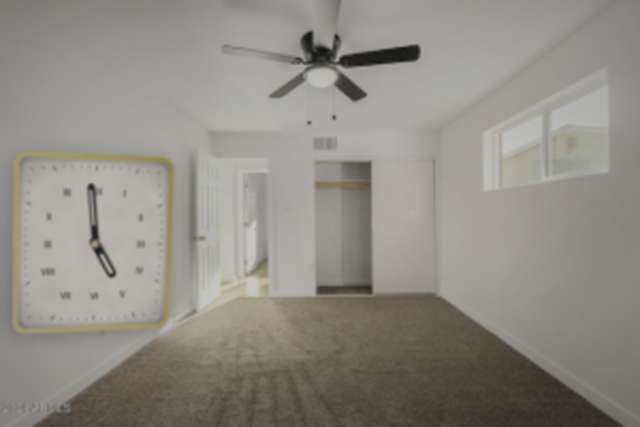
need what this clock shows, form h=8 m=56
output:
h=4 m=59
